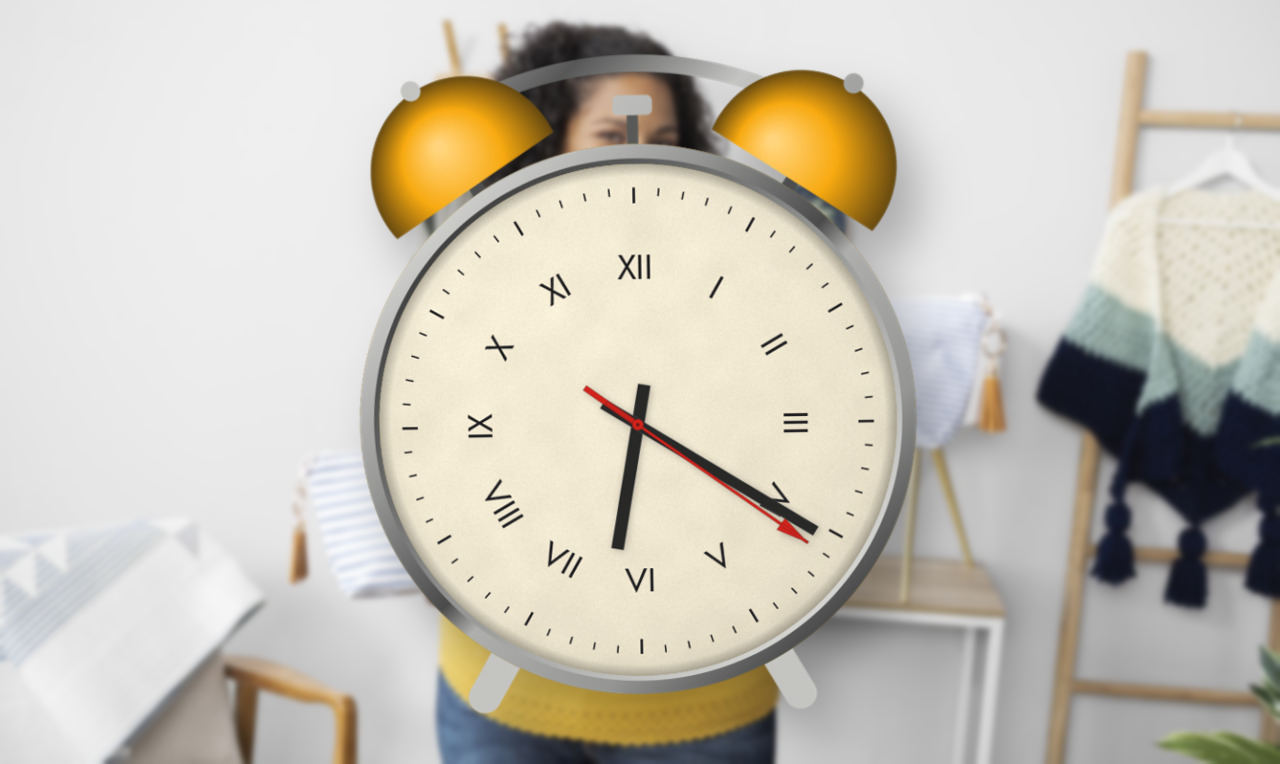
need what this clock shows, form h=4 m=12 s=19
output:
h=6 m=20 s=21
